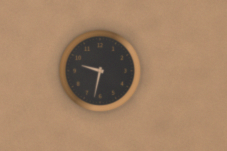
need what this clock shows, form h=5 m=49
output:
h=9 m=32
